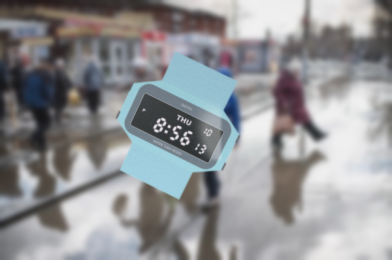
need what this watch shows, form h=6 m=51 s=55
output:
h=8 m=56 s=13
